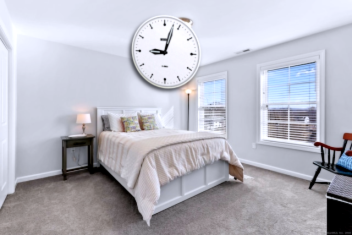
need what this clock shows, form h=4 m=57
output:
h=9 m=3
